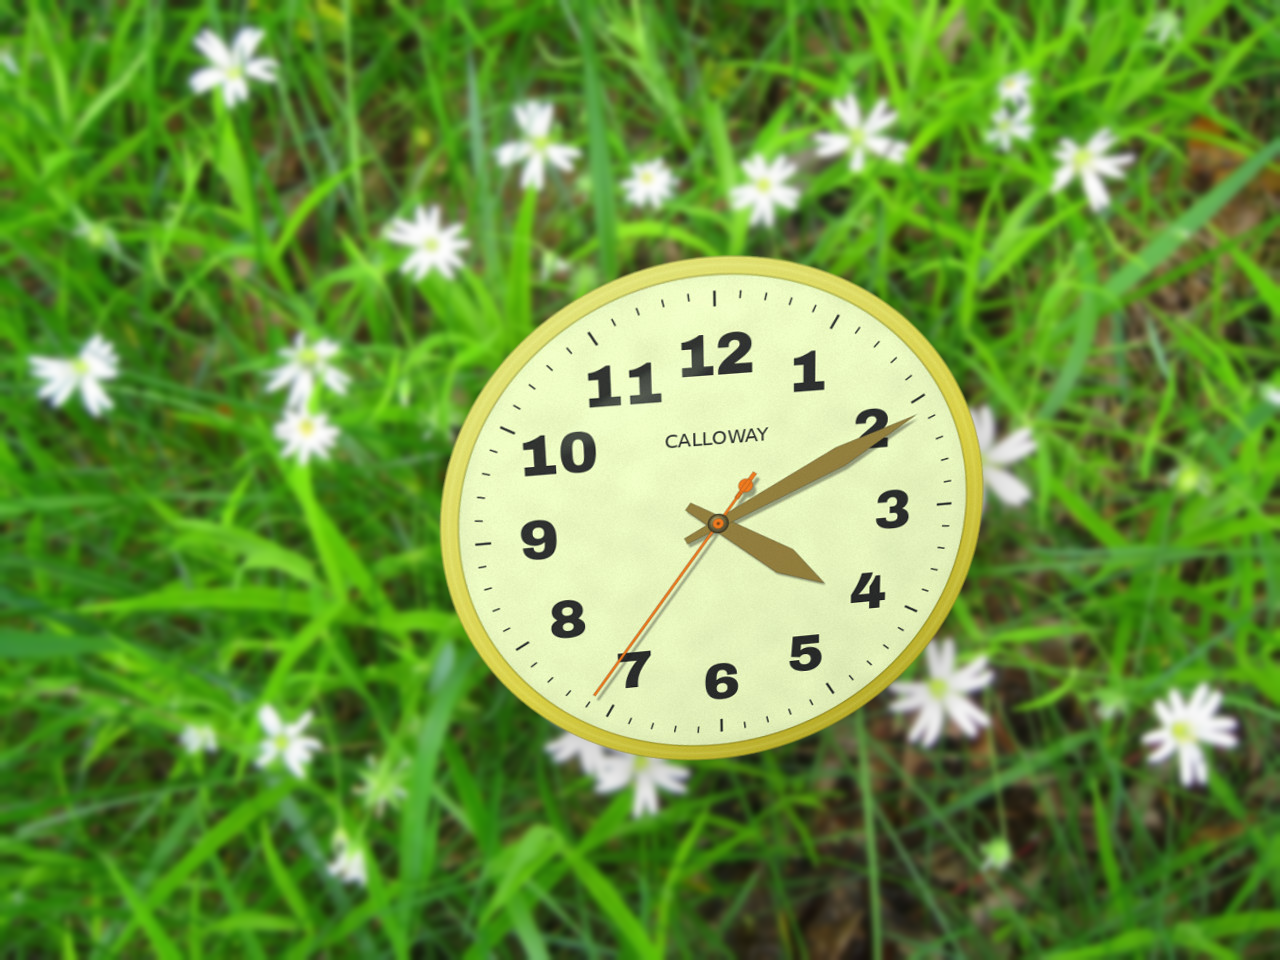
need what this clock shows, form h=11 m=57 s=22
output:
h=4 m=10 s=36
